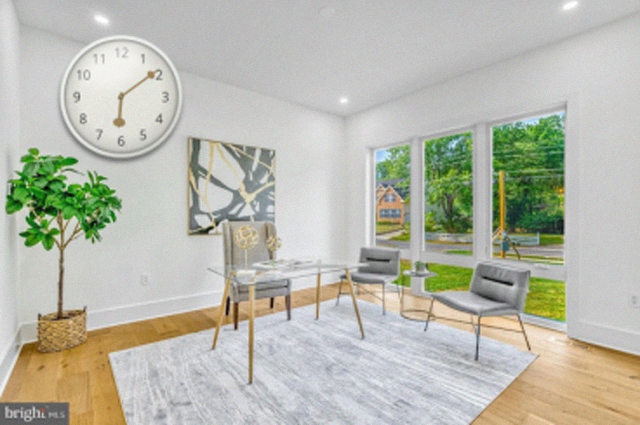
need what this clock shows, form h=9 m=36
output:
h=6 m=9
